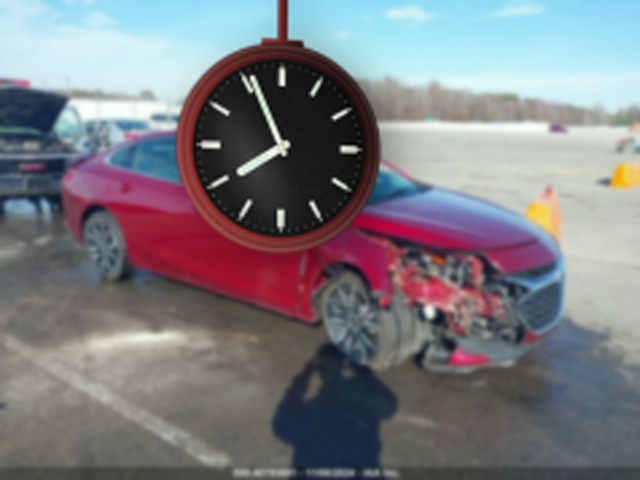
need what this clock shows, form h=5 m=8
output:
h=7 m=56
